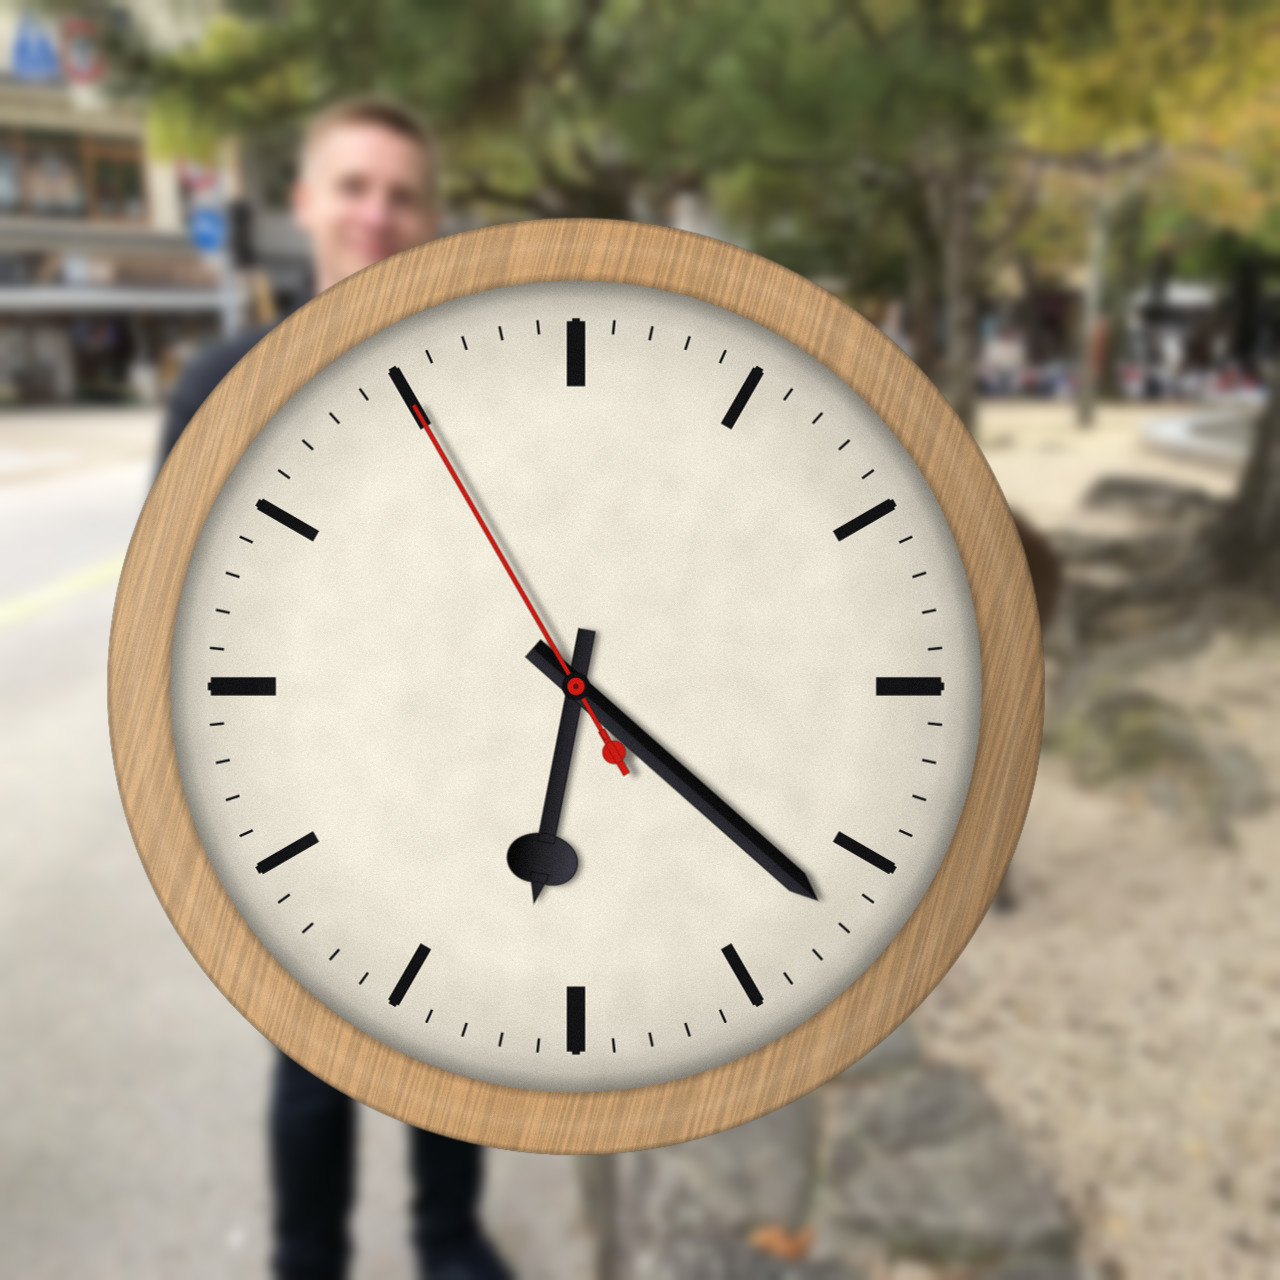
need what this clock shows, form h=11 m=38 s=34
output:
h=6 m=21 s=55
